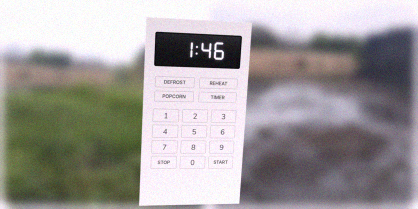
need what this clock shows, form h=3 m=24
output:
h=1 m=46
